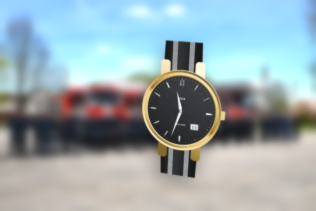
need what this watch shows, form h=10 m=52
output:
h=11 m=33
